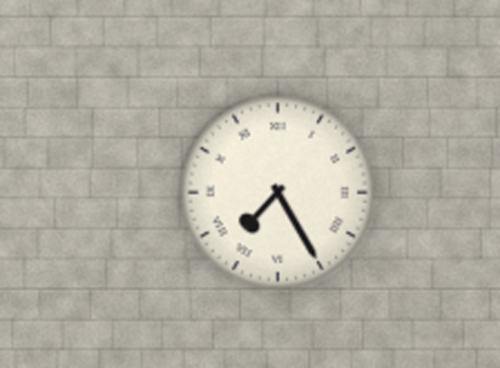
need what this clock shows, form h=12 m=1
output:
h=7 m=25
